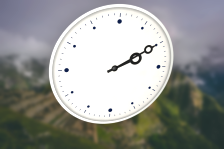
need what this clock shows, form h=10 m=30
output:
h=2 m=10
